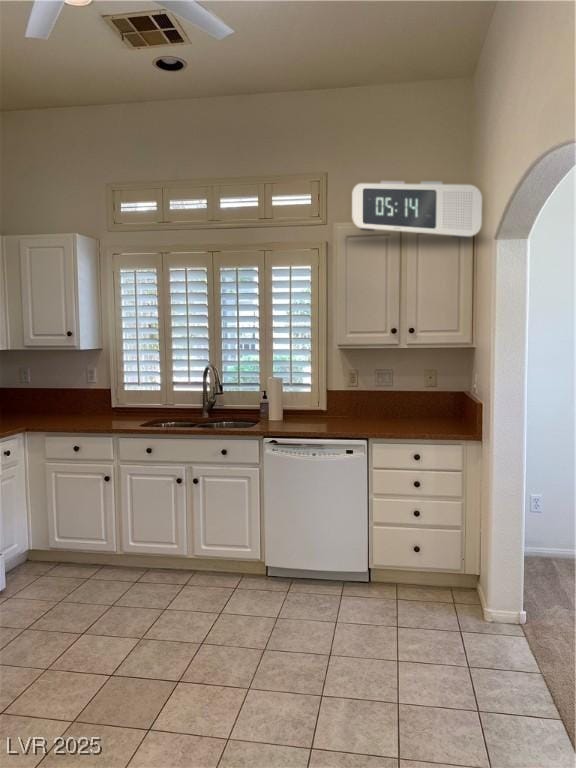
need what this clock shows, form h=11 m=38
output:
h=5 m=14
